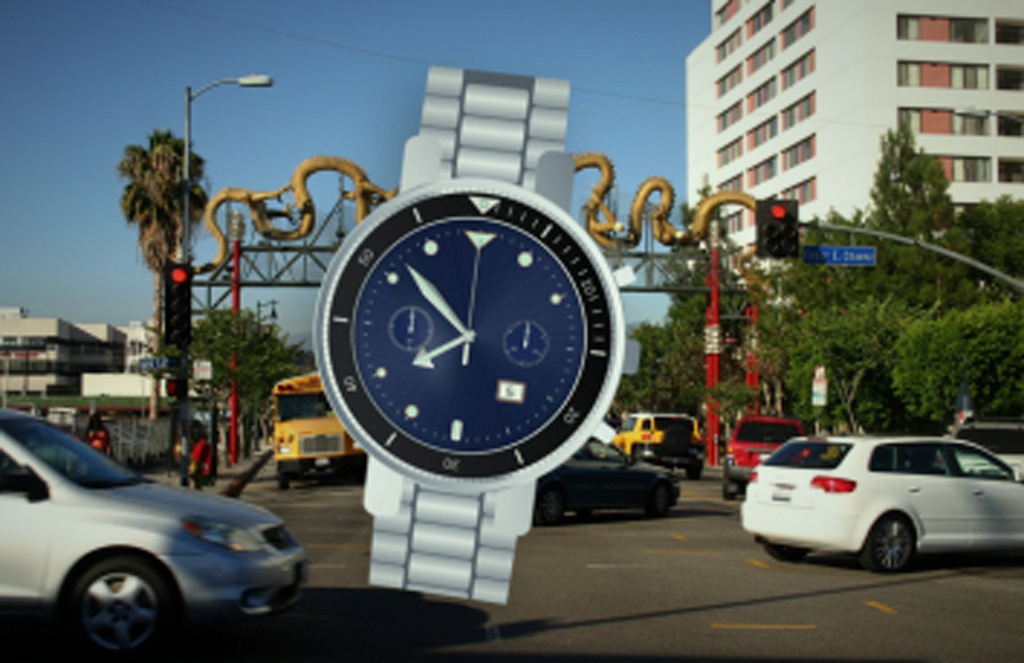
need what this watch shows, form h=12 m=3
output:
h=7 m=52
